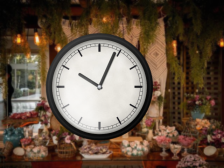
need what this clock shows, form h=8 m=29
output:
h=10 m=4
